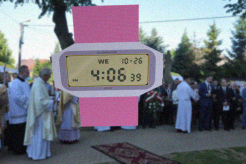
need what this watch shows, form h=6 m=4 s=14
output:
h=4 m=6 s=39
